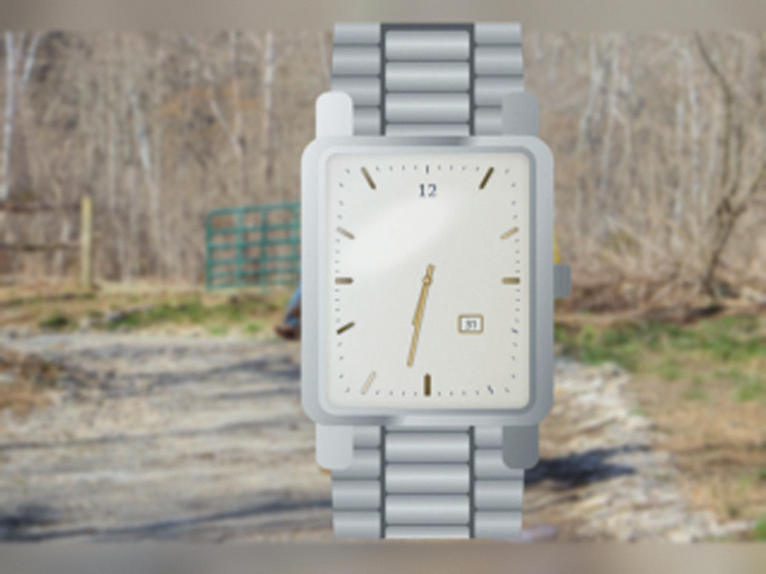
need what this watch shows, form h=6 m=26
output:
h=6 m=32
